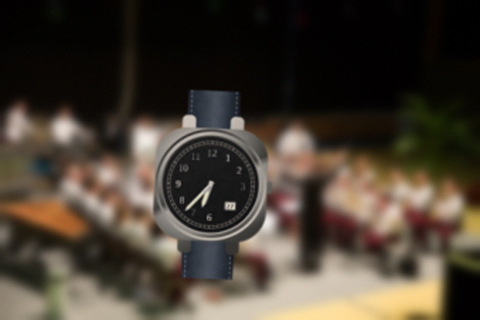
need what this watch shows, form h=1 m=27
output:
h=6 m=37
